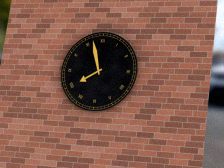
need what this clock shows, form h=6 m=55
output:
h=7 m=57
